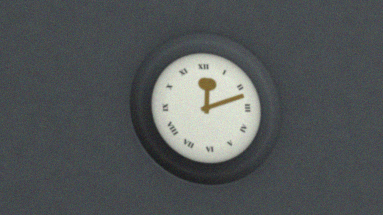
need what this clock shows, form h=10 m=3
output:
h=12 m=12
